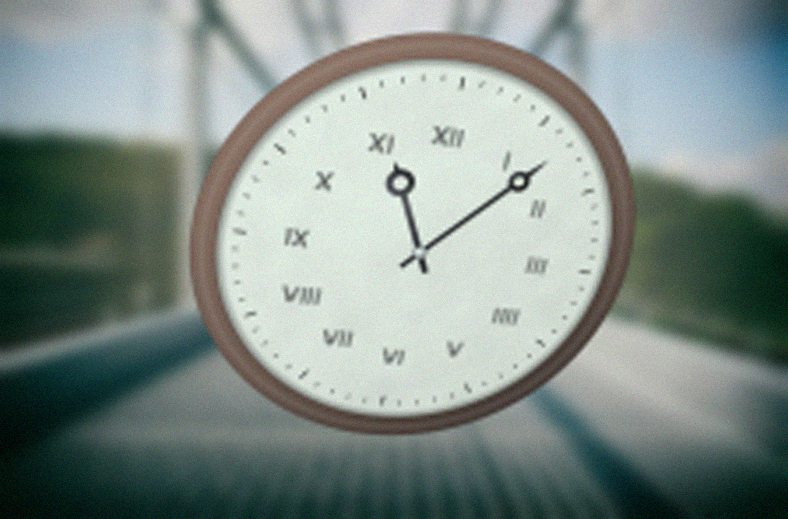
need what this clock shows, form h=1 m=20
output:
h=11 m=7
